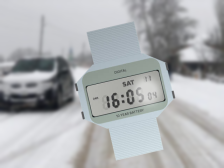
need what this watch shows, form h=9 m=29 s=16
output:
h=16 m=5 s=4
